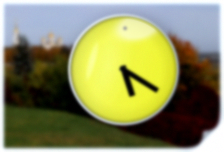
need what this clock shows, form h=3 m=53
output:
h=5 m=20
